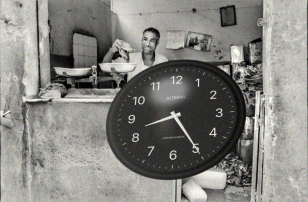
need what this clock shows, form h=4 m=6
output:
h=8 m=25
